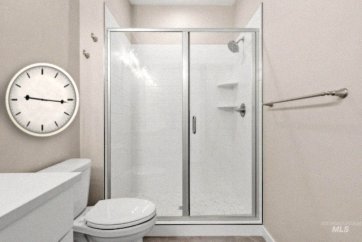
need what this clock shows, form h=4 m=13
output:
h=9 m=16
